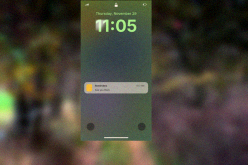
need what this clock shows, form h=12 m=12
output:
h=11 m=5
